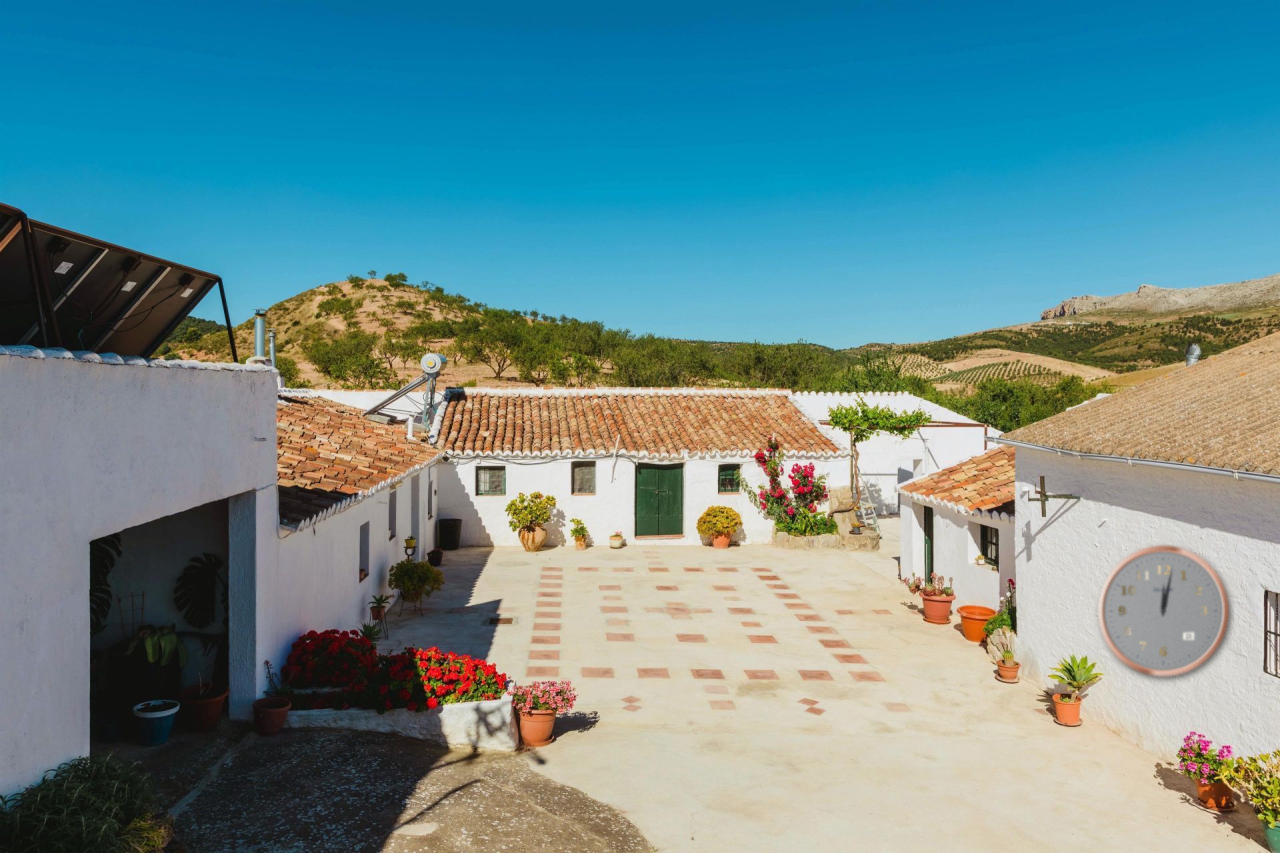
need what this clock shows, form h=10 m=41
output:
h=12 m=2
